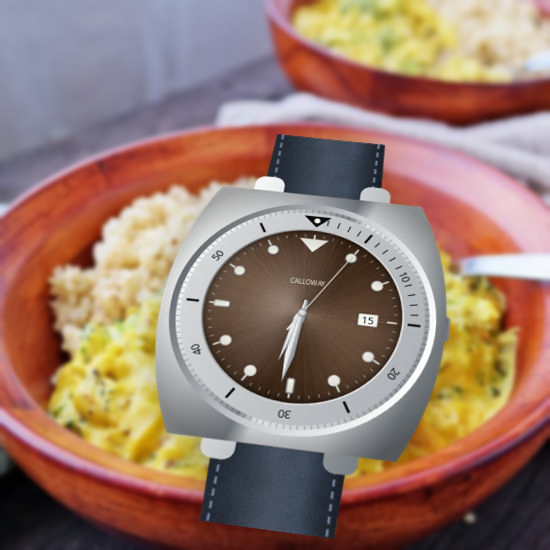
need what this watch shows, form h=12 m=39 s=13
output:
h=6 m=31 s=5
